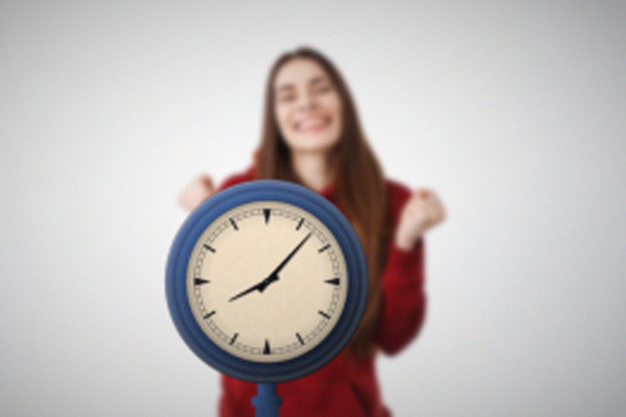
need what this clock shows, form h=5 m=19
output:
h=8 m=7
